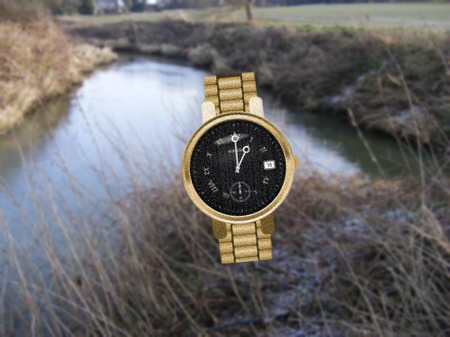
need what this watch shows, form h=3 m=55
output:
h=1 m=0
